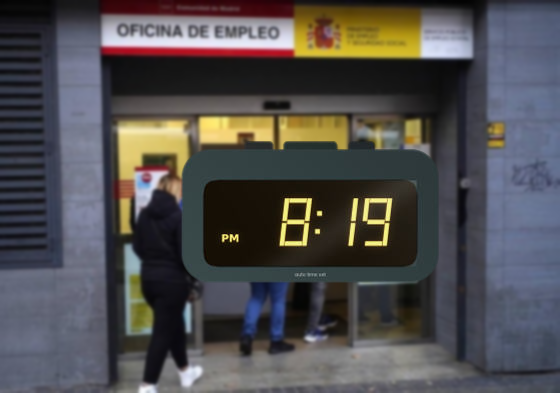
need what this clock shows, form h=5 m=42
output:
h=8 m=19
